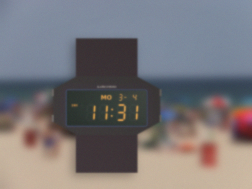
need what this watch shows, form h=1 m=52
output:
h=11 m=31
